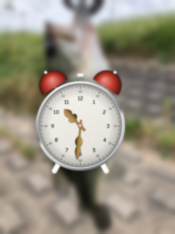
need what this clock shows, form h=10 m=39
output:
h=10 m=31
